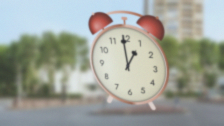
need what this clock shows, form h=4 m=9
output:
h=12 m=59
